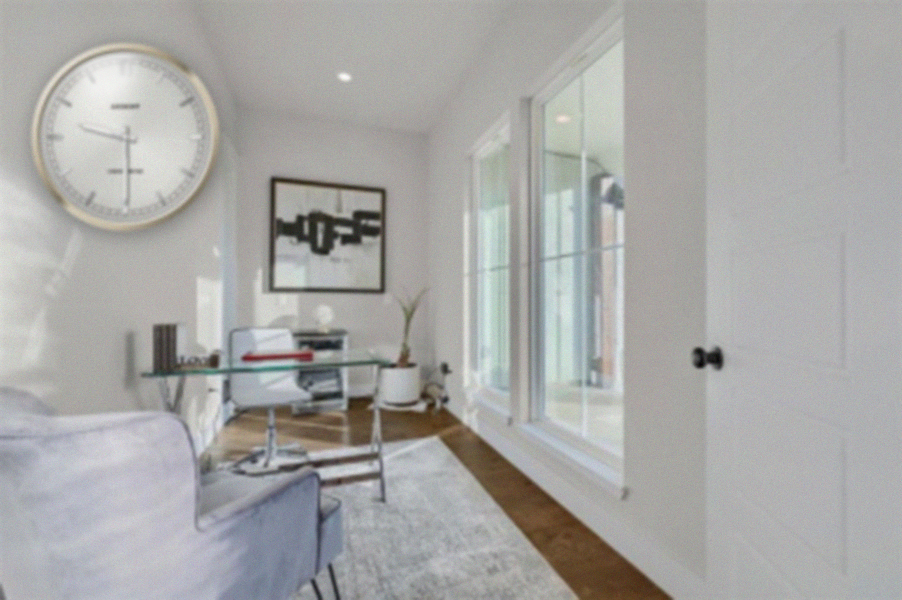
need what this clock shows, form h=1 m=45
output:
h=9 m=30
